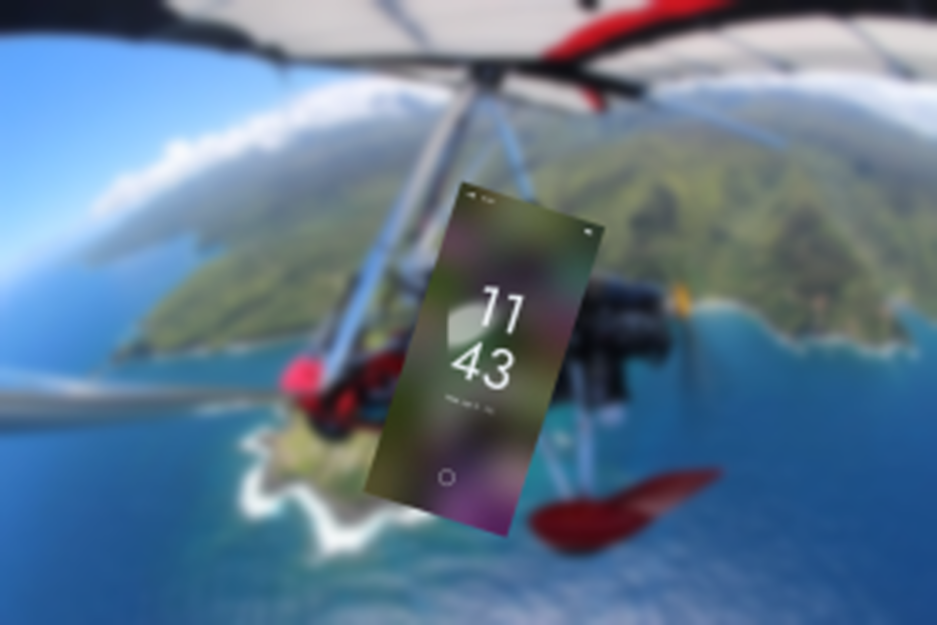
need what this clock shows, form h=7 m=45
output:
h=11 m=43
